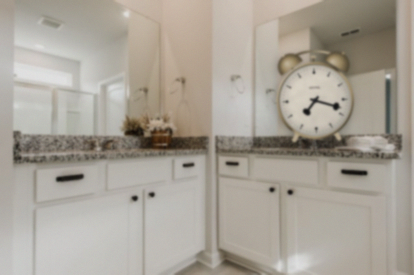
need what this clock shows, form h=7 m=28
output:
h=7 m=18
